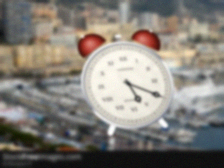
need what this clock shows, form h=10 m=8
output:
h=5 m=20
